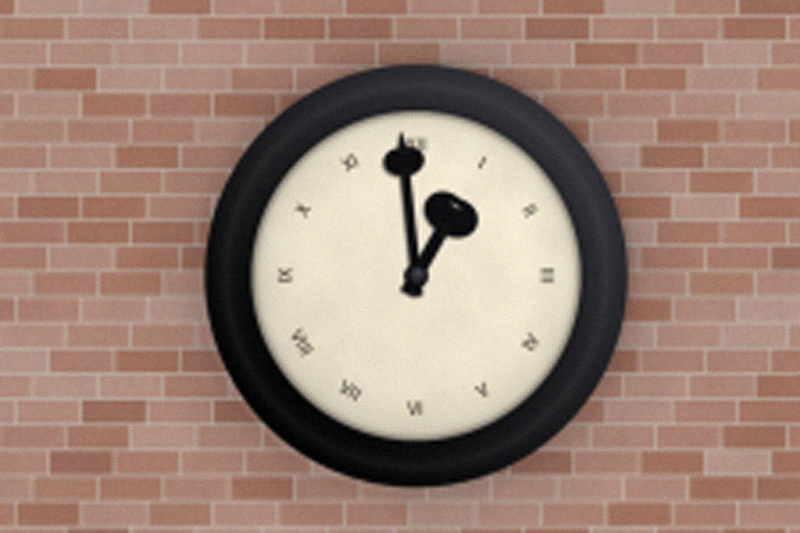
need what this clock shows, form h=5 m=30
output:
h=12 m=59
